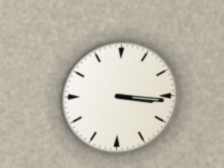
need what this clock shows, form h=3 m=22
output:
h=3 m=16
